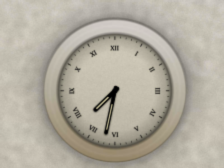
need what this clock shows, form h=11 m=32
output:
h=7 m=32
